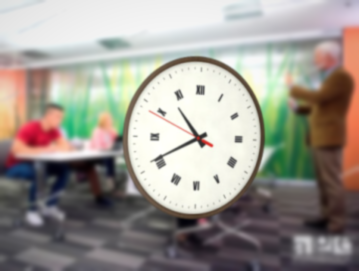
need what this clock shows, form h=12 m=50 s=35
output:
h=10 m=40 s=49
